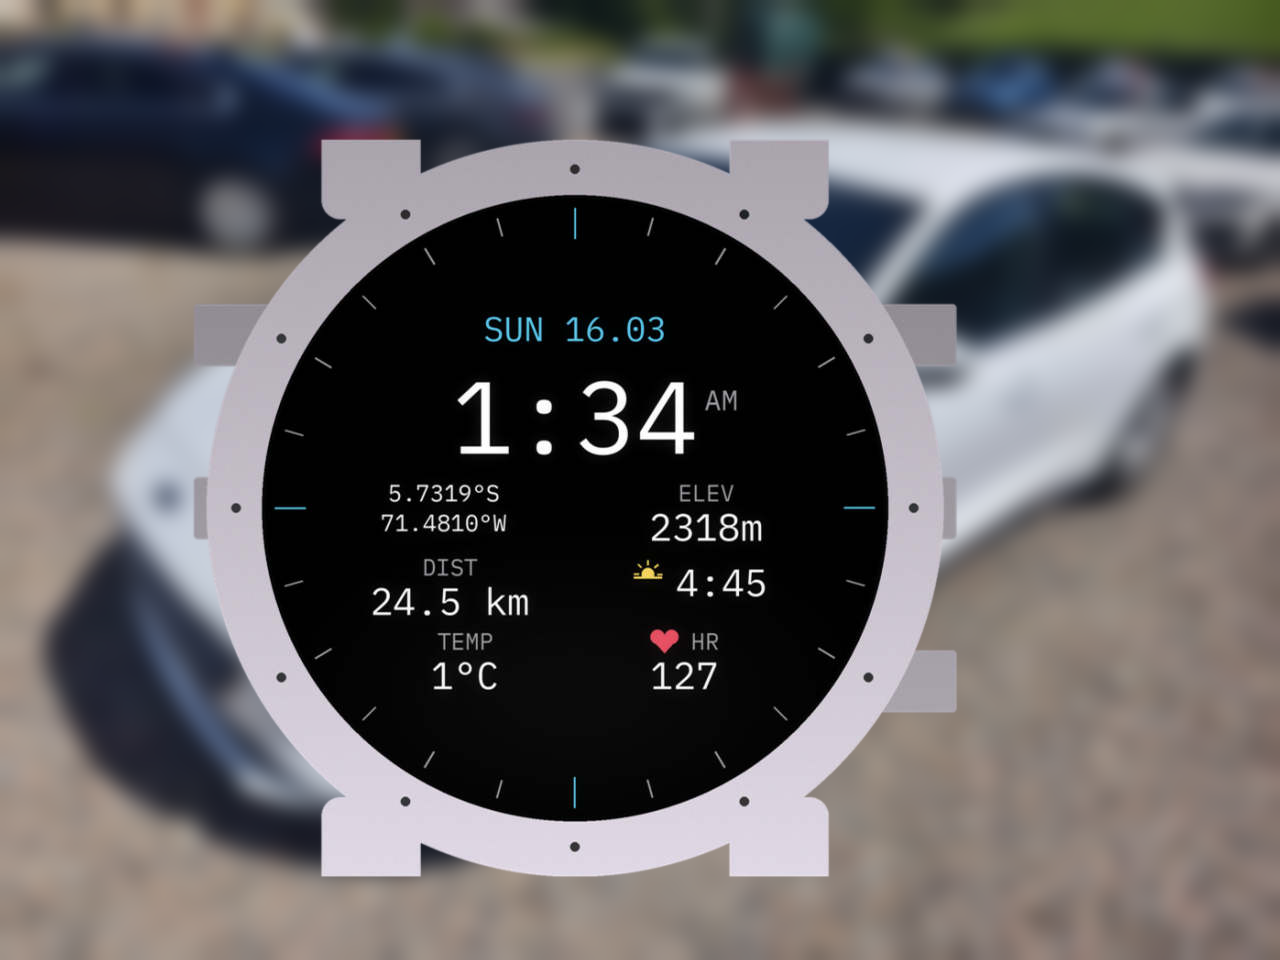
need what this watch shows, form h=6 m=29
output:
h=1 m=34
